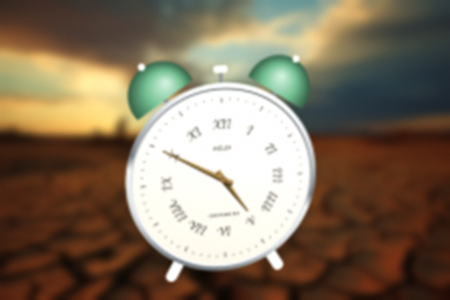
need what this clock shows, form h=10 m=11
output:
h=4 m=50
